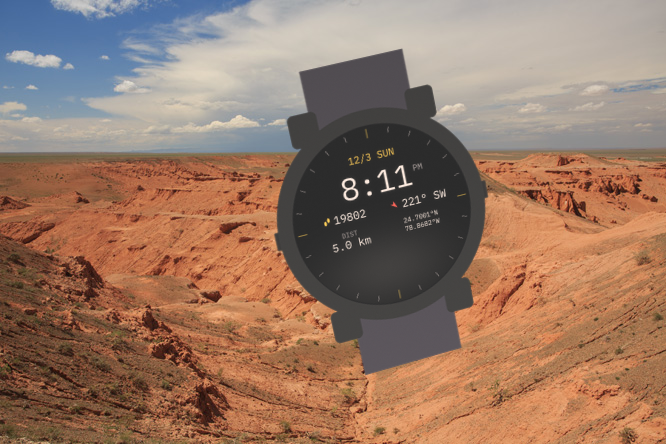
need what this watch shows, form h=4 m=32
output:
h=8 m=11
